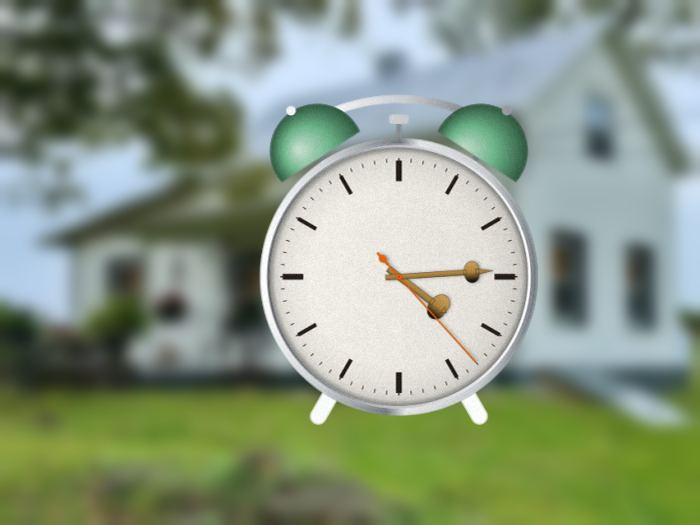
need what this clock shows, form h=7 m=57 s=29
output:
h=4 m=14 s=23
